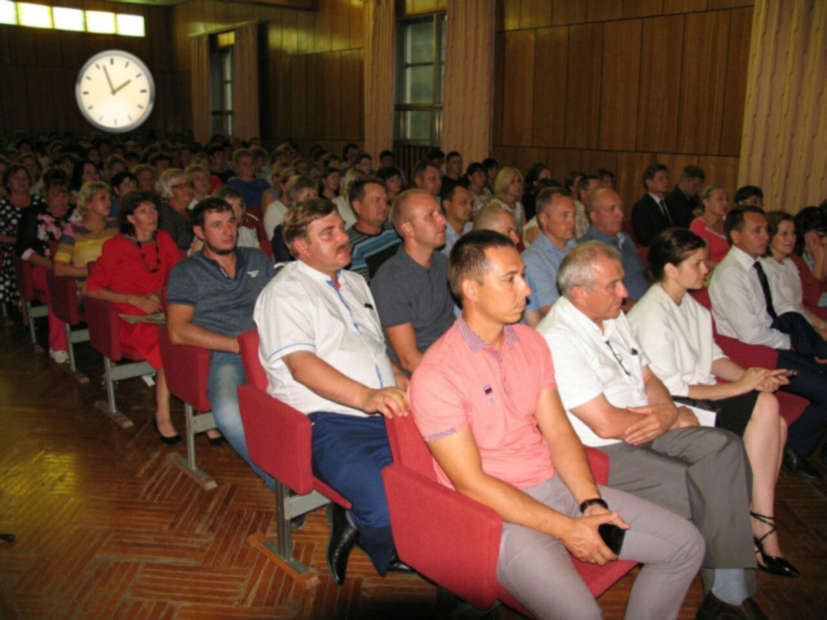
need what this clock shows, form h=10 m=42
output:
h=1 m=57
